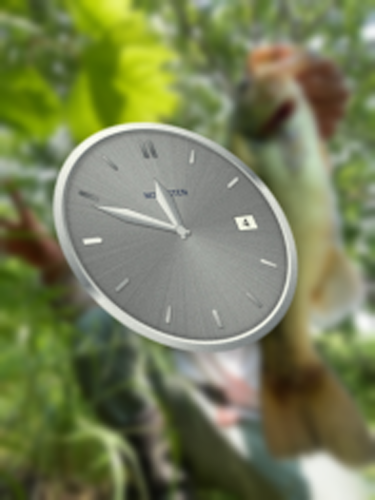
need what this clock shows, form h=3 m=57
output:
h=11 m=49
